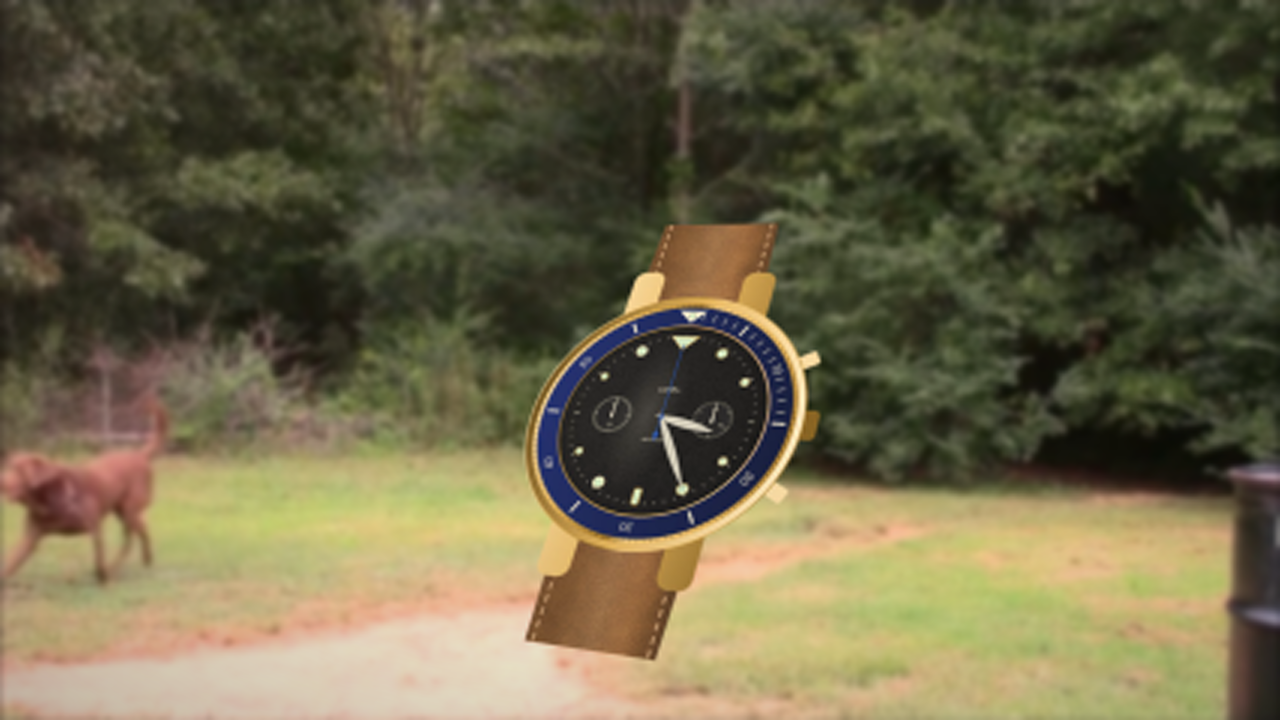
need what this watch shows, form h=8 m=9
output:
h=3 m=25
